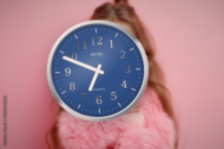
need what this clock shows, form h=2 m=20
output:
h=6 m=49
